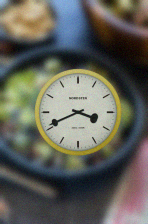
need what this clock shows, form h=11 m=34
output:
h=3 m=41
